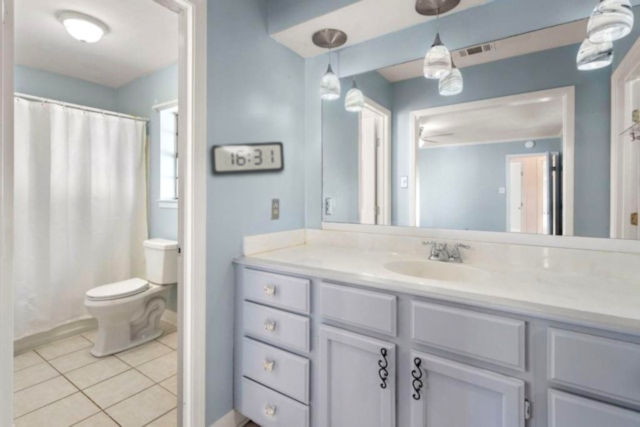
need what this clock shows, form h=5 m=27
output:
h=16 m=31
